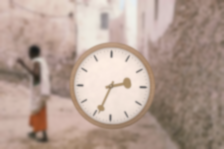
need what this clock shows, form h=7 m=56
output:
h=2 m=34
